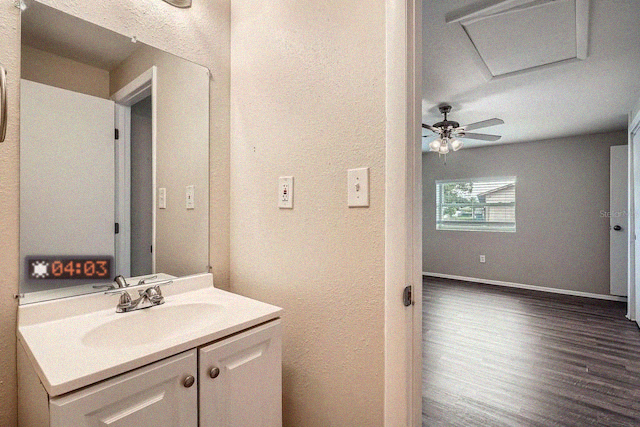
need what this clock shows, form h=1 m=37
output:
h=4 m=3
